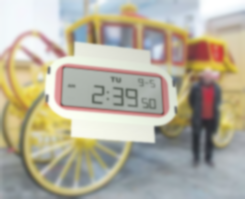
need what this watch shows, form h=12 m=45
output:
h=2 m=39
